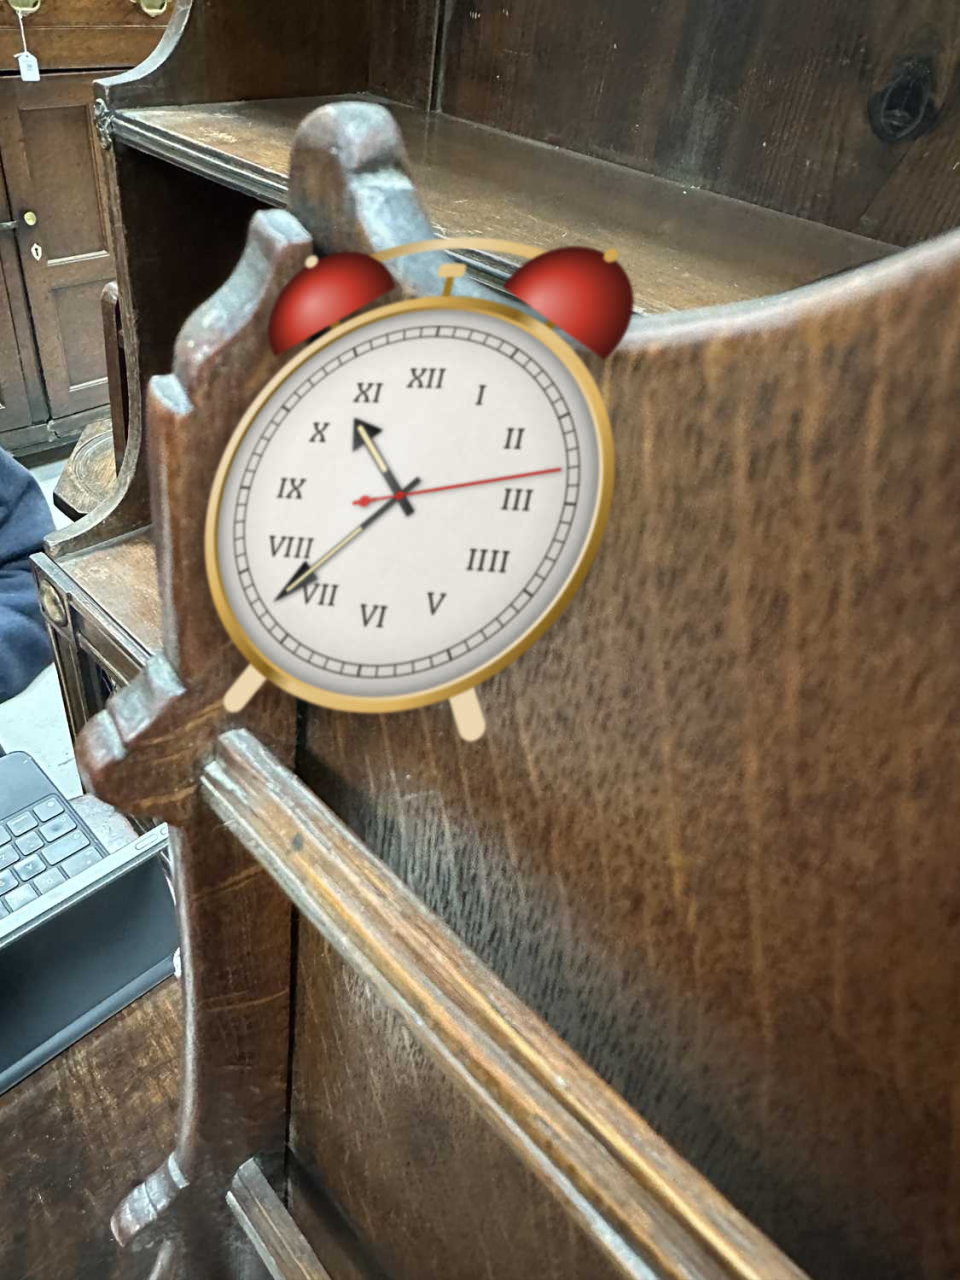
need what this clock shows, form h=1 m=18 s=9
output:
h=10 m=37 s=13
